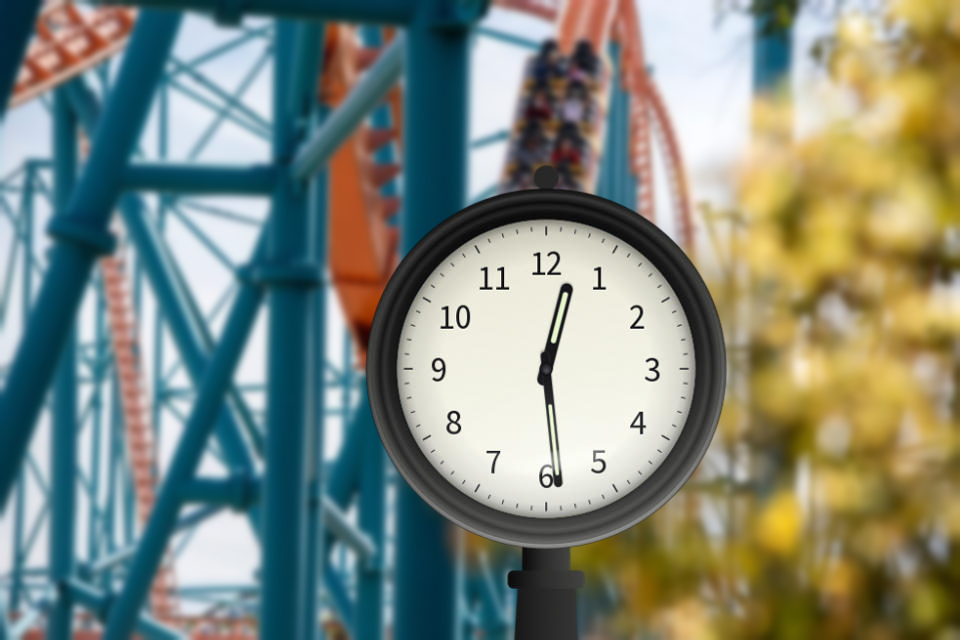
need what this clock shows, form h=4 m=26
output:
h=12 m=29
